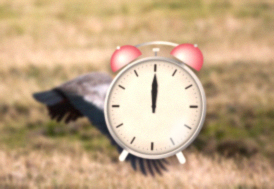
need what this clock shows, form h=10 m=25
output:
h=12 m=0
